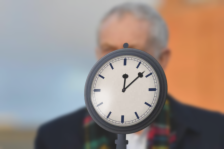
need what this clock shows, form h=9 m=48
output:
h=12 m=8
